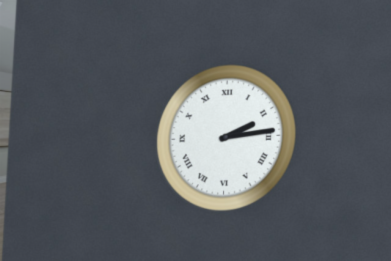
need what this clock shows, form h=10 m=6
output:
h=2 m=14
